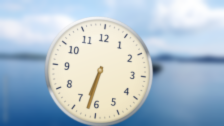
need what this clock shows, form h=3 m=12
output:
h=6 m=32
